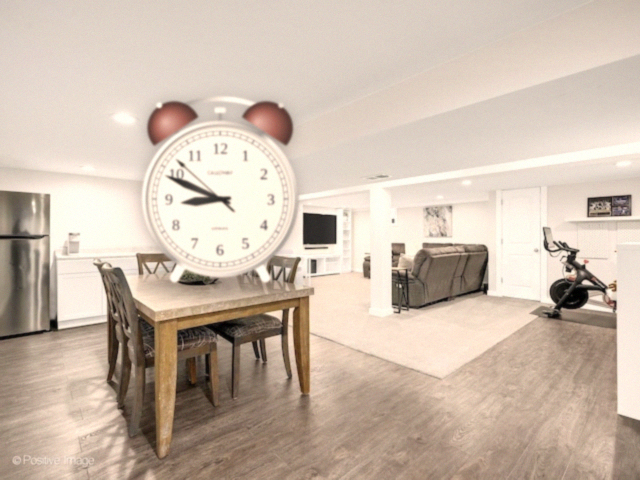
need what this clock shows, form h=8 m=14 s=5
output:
h=8 m=48 s=52
